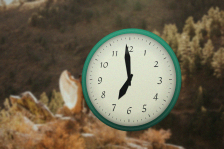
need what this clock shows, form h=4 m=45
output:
h=6 m=59
